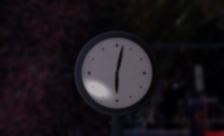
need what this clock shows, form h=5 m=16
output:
h=6 m=2
